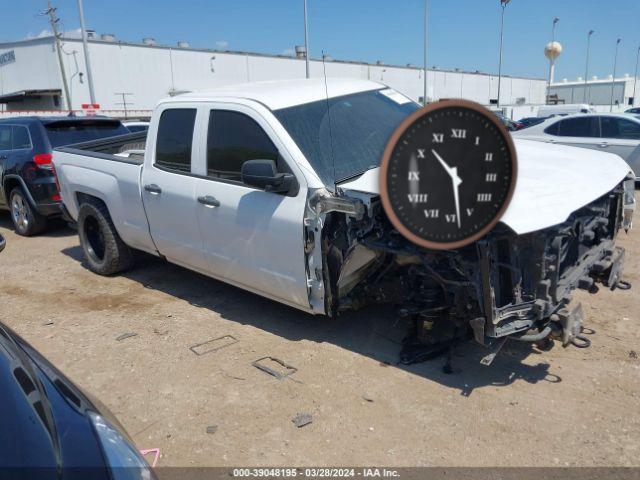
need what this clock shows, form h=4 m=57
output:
h=10 m=28
